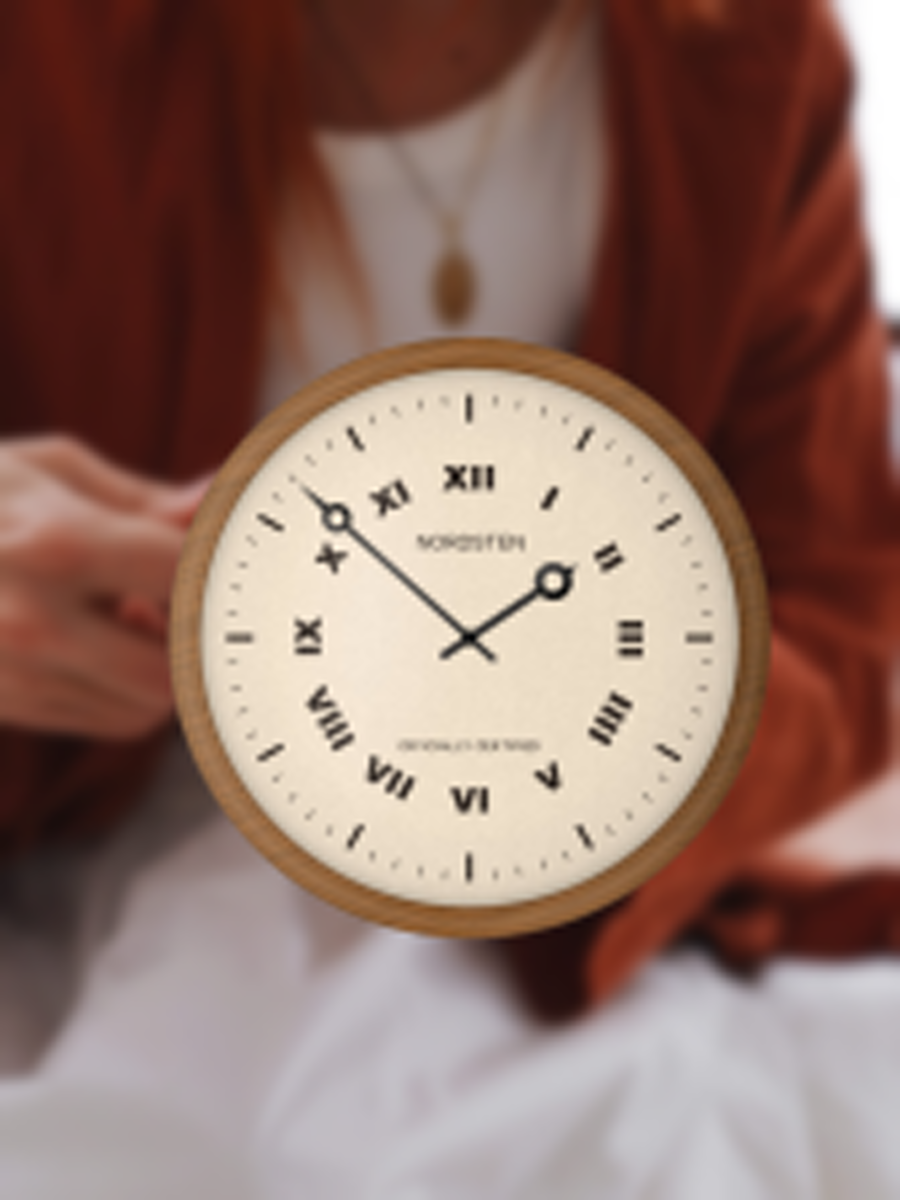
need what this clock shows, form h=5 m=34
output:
h=1 m=52
